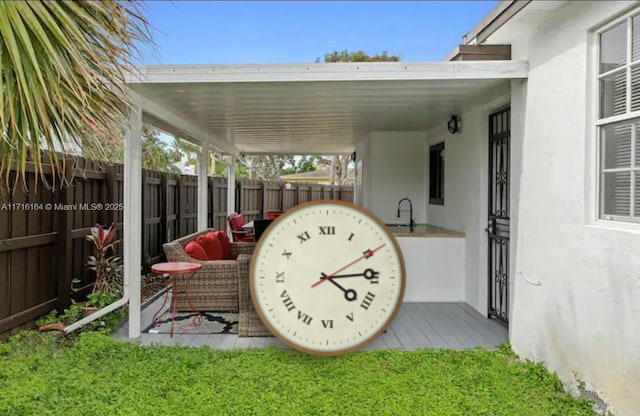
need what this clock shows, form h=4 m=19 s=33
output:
h=4 m=14 s=10
